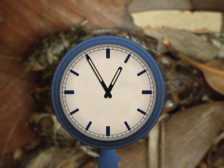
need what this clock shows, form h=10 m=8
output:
h=12 m=55
